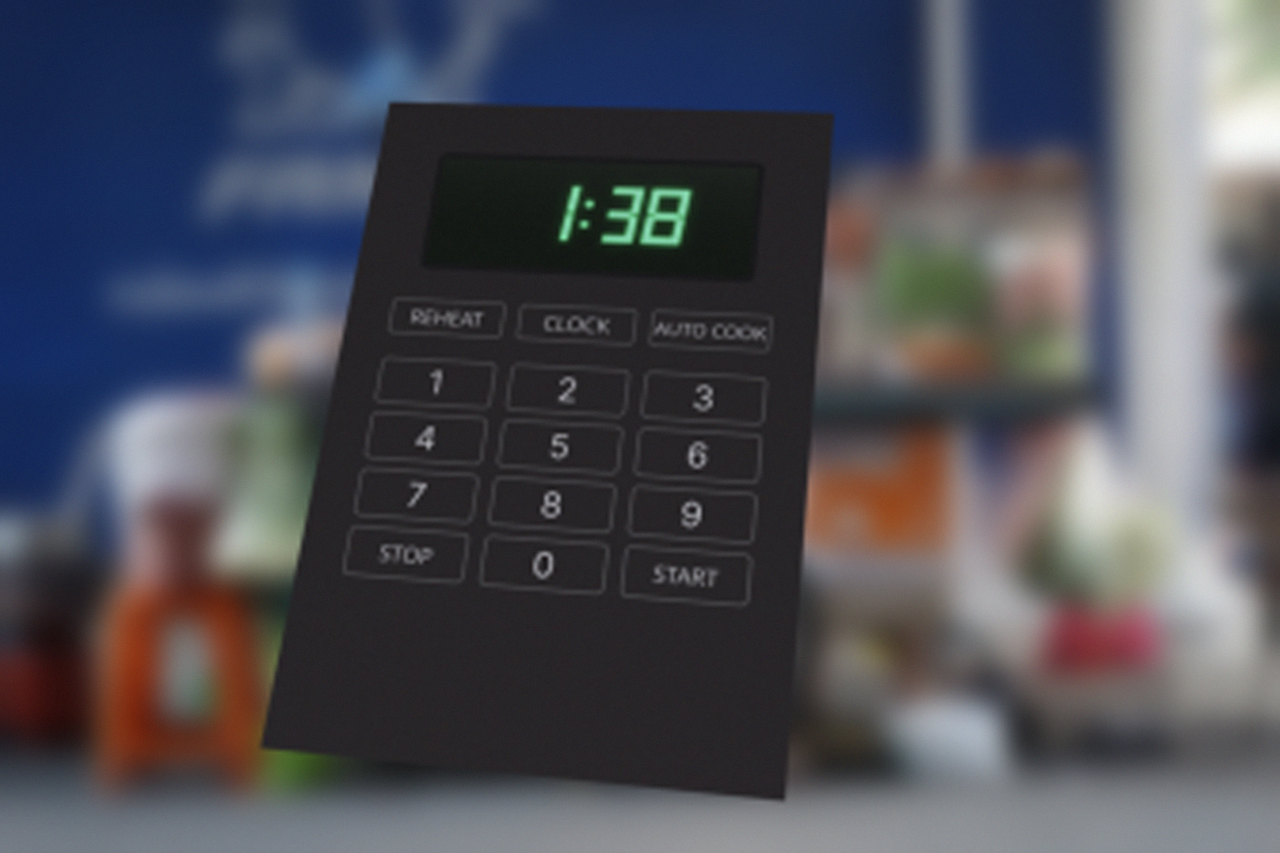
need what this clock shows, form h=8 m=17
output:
h=1 m=38
